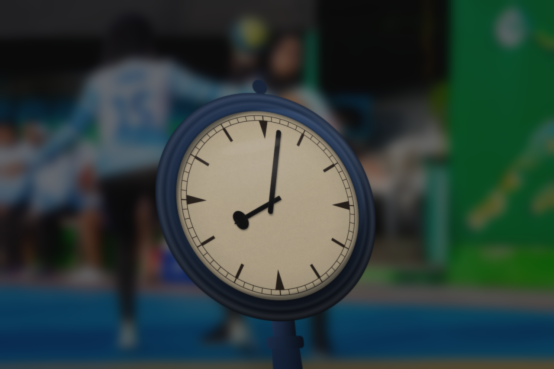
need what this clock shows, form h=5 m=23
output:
h=8 m=2
